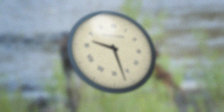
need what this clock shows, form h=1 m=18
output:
h=9 m=27
